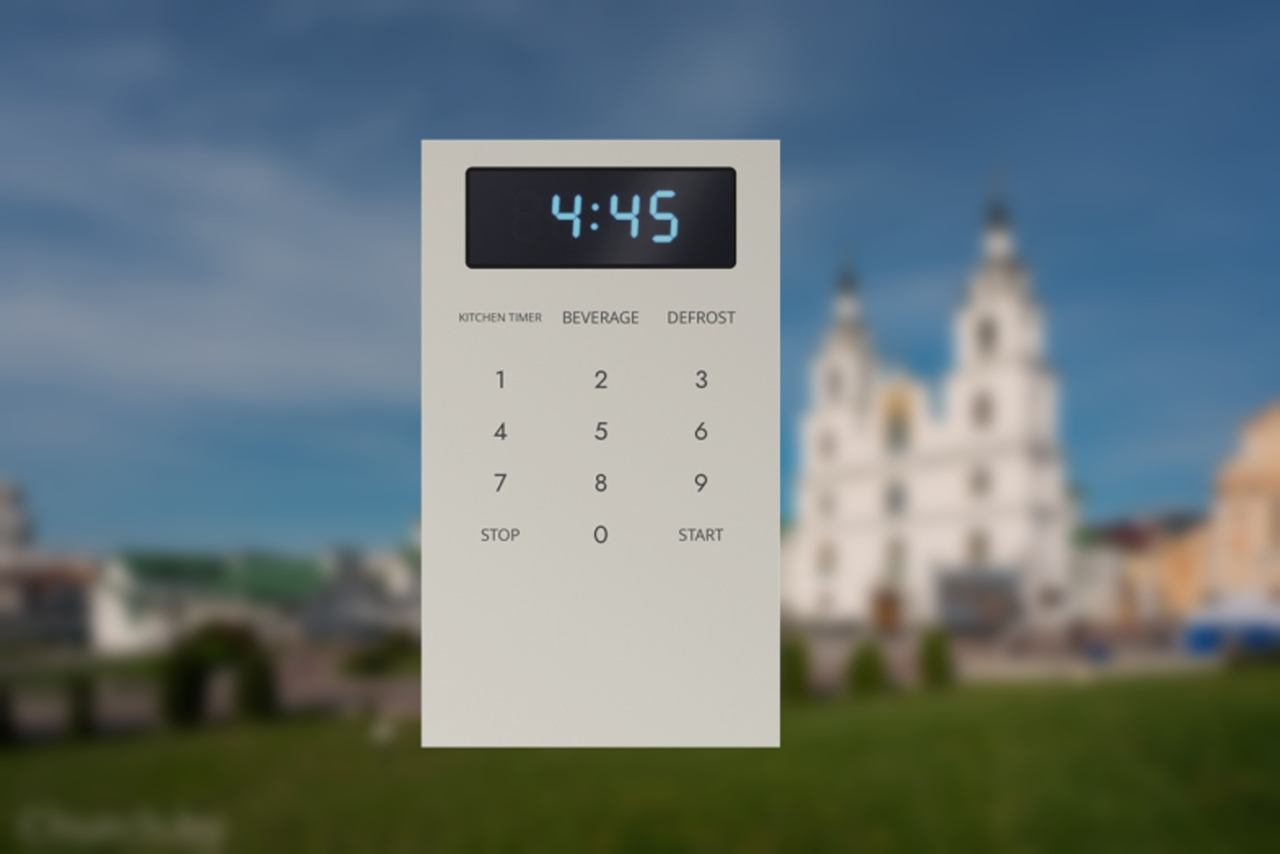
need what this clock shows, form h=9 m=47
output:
h=4 m=45
